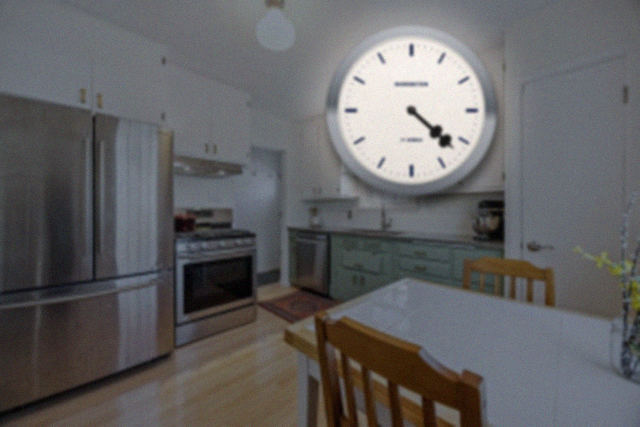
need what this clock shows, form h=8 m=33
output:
h=4 m=22
